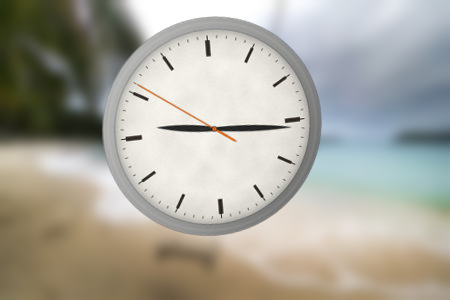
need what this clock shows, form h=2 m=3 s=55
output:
h=9 m=15 s=51
